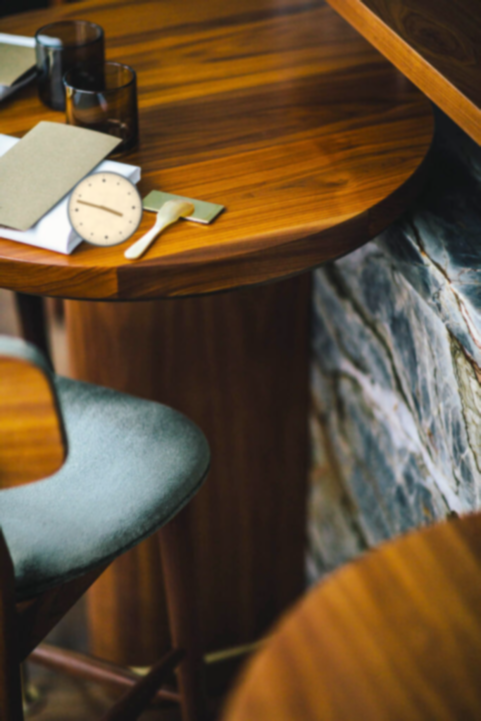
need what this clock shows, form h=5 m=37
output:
h=3 m=48
